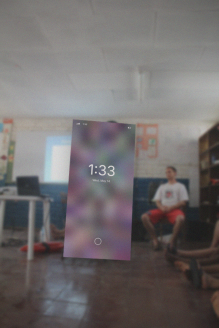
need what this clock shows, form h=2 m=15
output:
h=1 m=33
